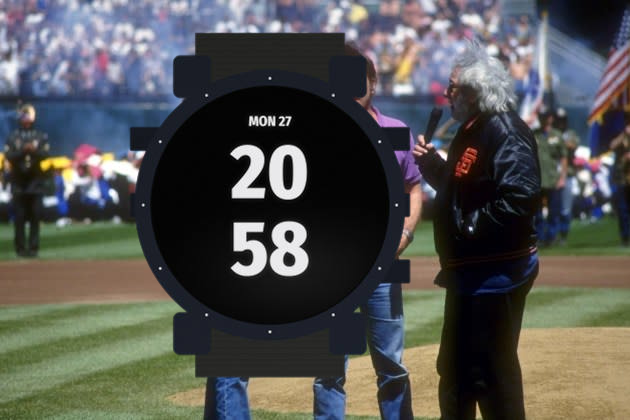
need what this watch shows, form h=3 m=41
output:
h=20 m=58
